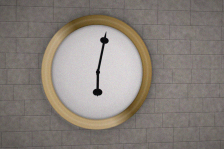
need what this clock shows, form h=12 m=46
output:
h=6 m=2
